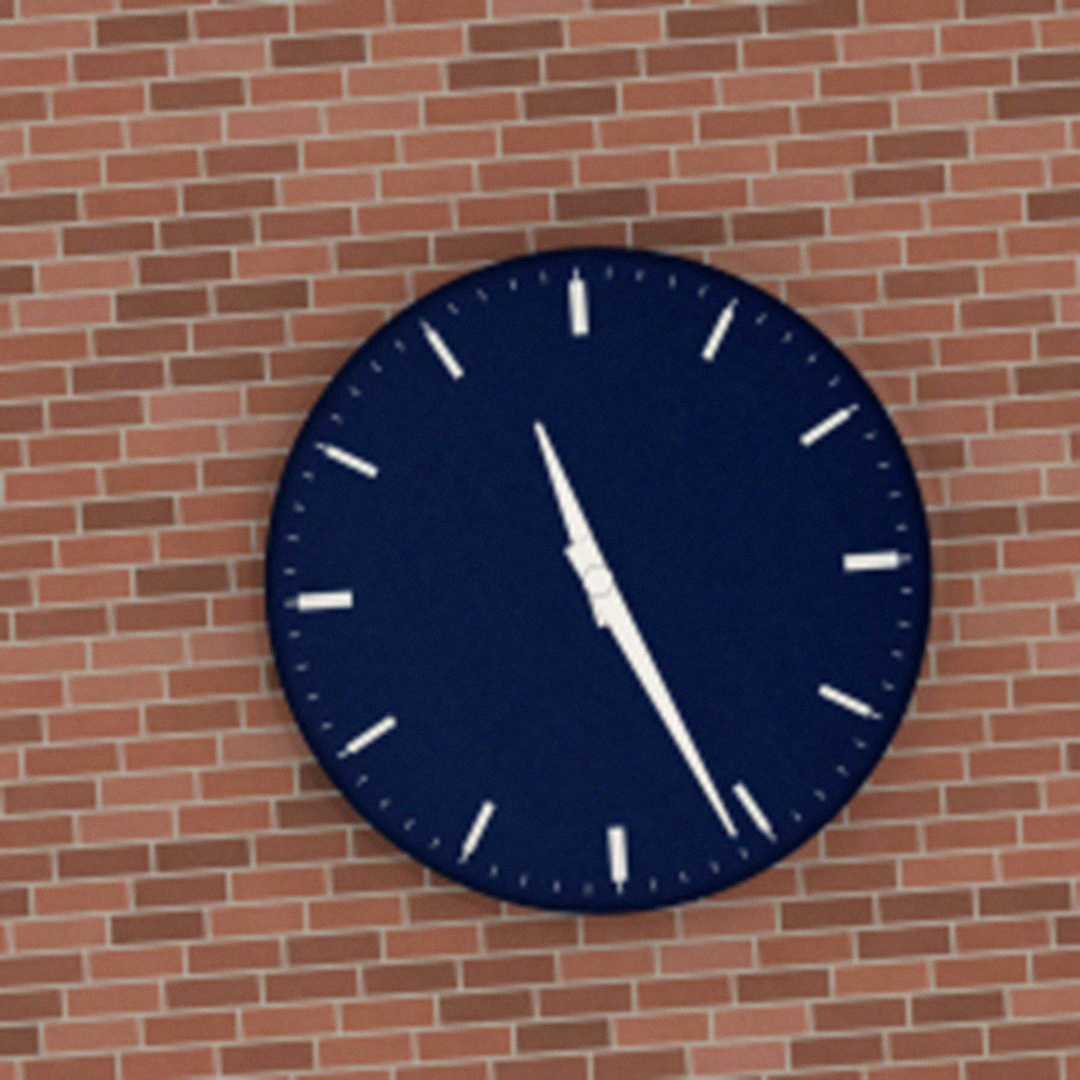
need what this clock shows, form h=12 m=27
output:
h=11 m=26
